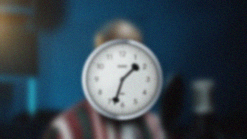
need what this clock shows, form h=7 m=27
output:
h=1 m=33
